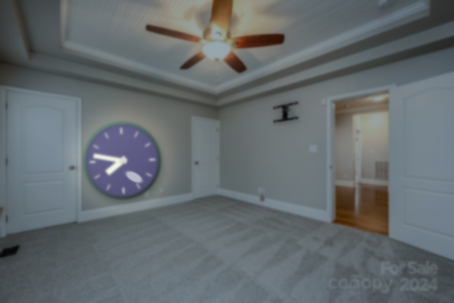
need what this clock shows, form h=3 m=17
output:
h=7 m=47
